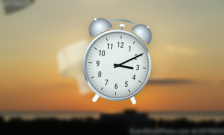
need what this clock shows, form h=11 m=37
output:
h=3 m=10
